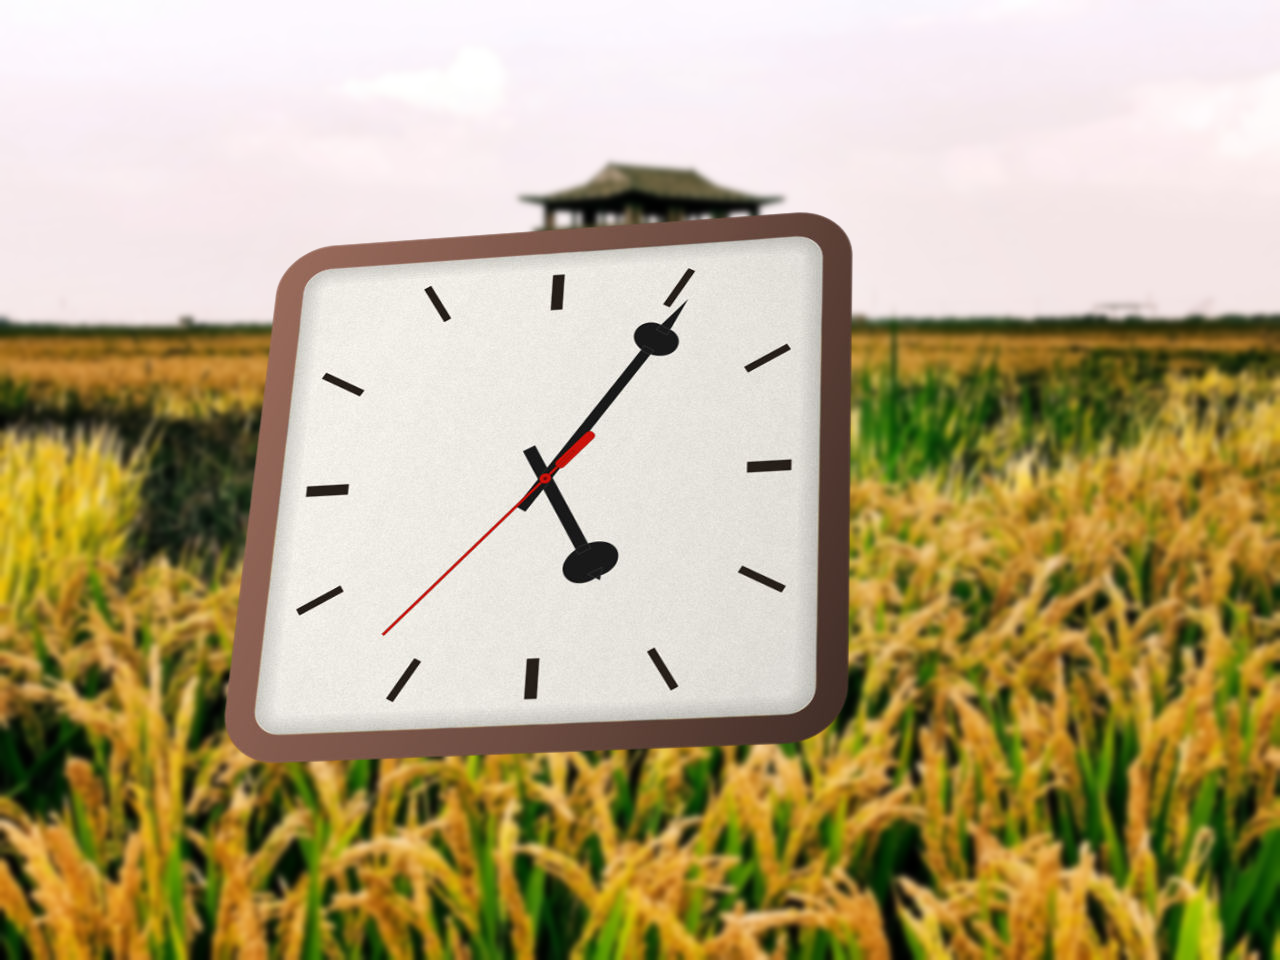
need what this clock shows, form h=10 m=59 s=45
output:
h=5 m=5 s=37
